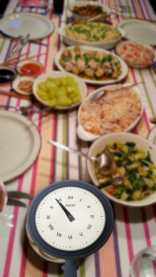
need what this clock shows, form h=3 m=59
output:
h=10 m=54
